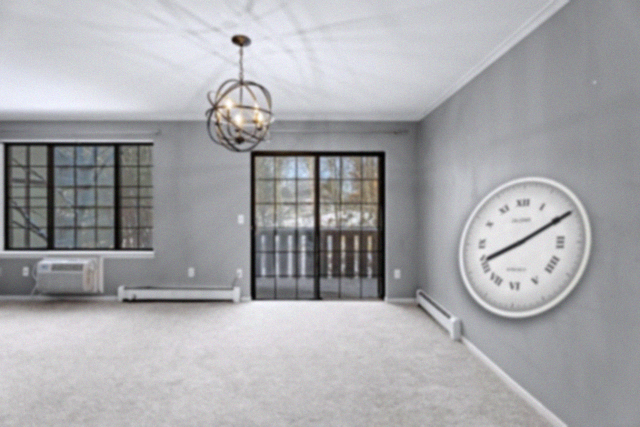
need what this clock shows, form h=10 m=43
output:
h=8 m=10
